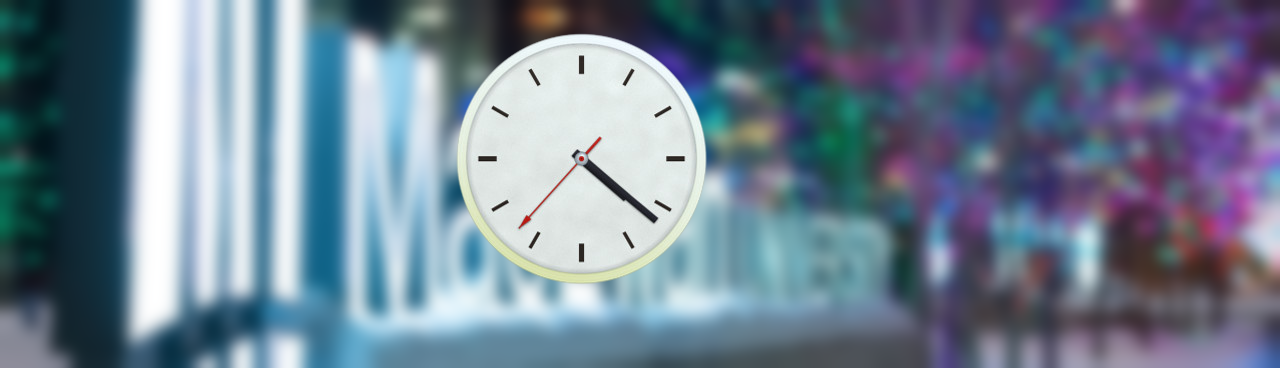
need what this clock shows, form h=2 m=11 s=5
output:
h=4 m=21 s=37
